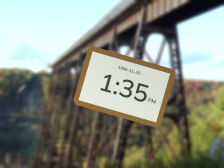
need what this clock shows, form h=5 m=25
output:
h=1 m=35
